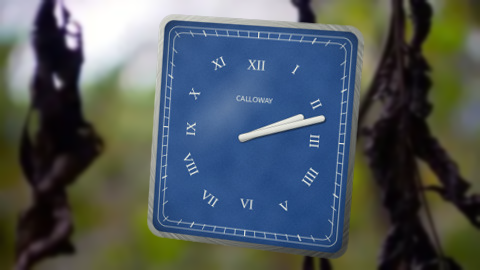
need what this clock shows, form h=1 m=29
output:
h=2 m=12
